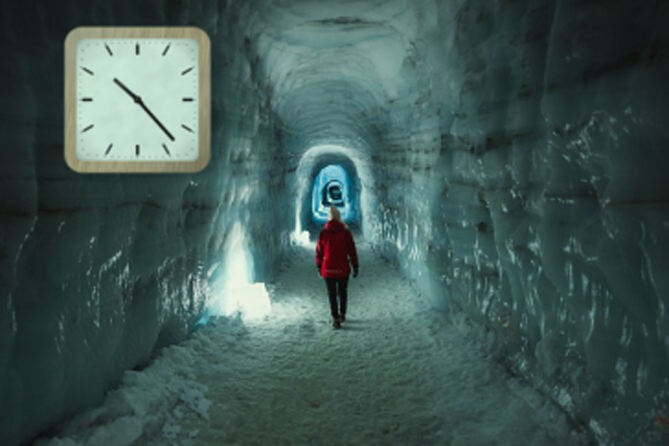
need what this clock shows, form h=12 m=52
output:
h=10 m=23
